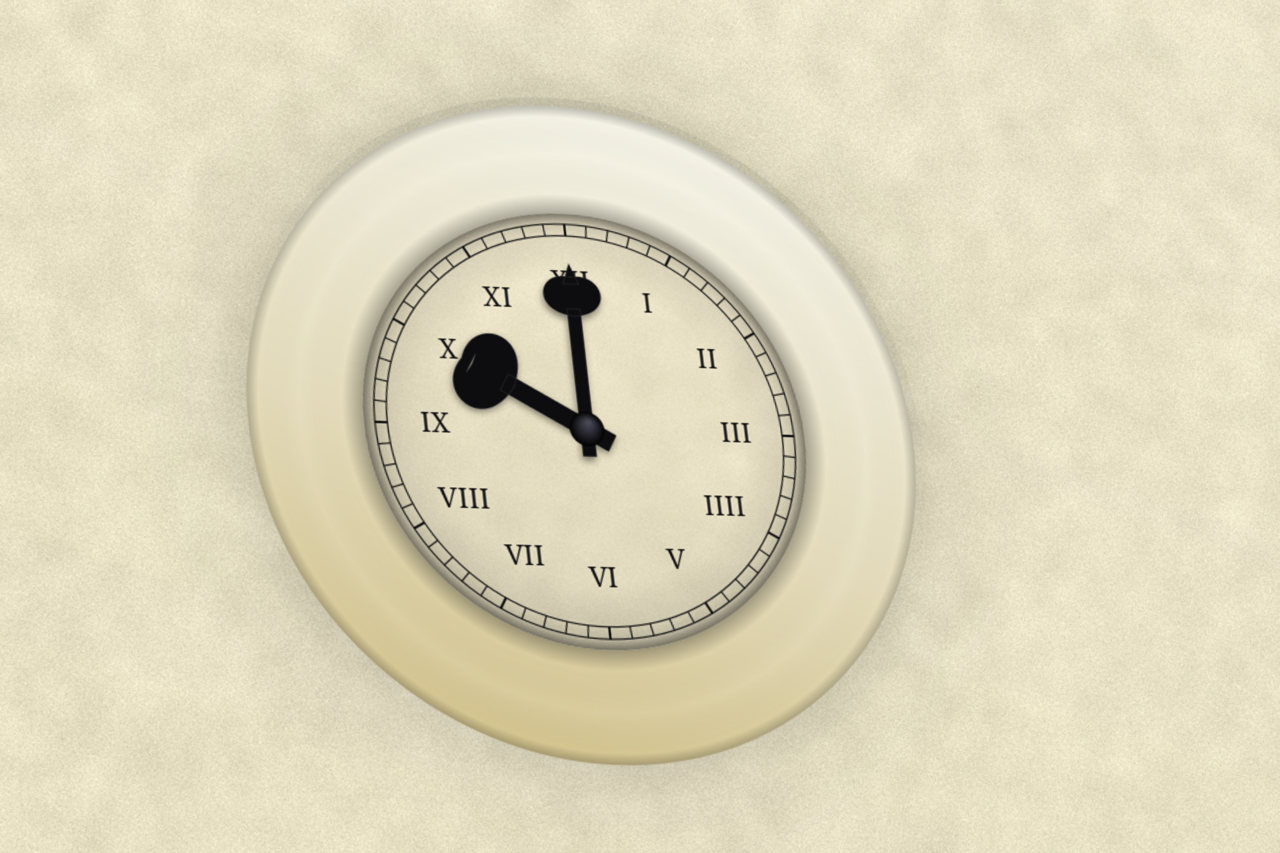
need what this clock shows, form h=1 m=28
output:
h=10 m=0
